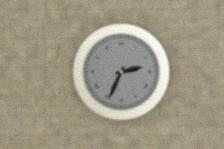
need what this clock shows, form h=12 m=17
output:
h=2 m=34
